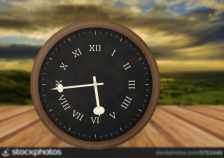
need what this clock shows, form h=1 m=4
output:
h=5 m=44
